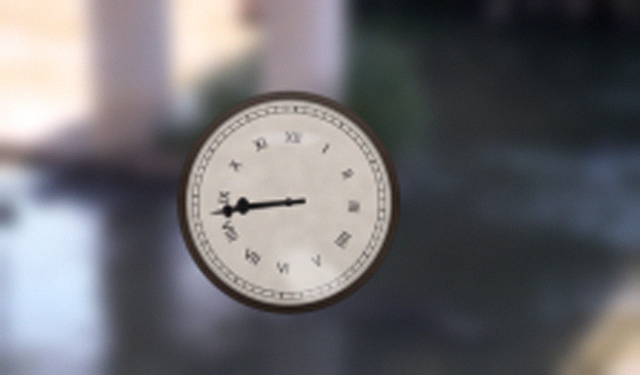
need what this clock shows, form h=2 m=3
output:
h=8 m=43
